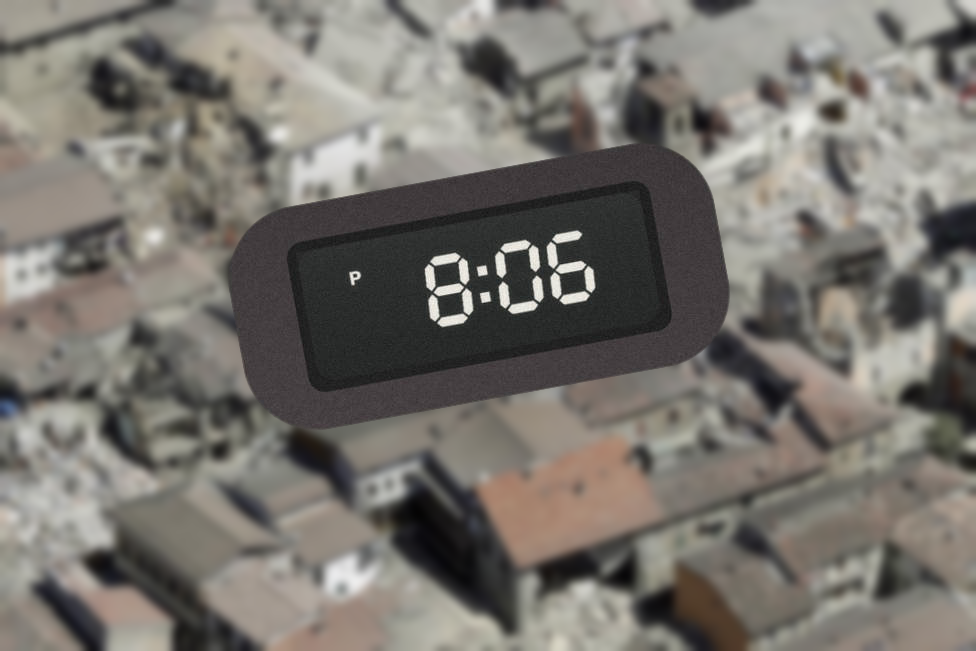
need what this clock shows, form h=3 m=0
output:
h=8 m=6
